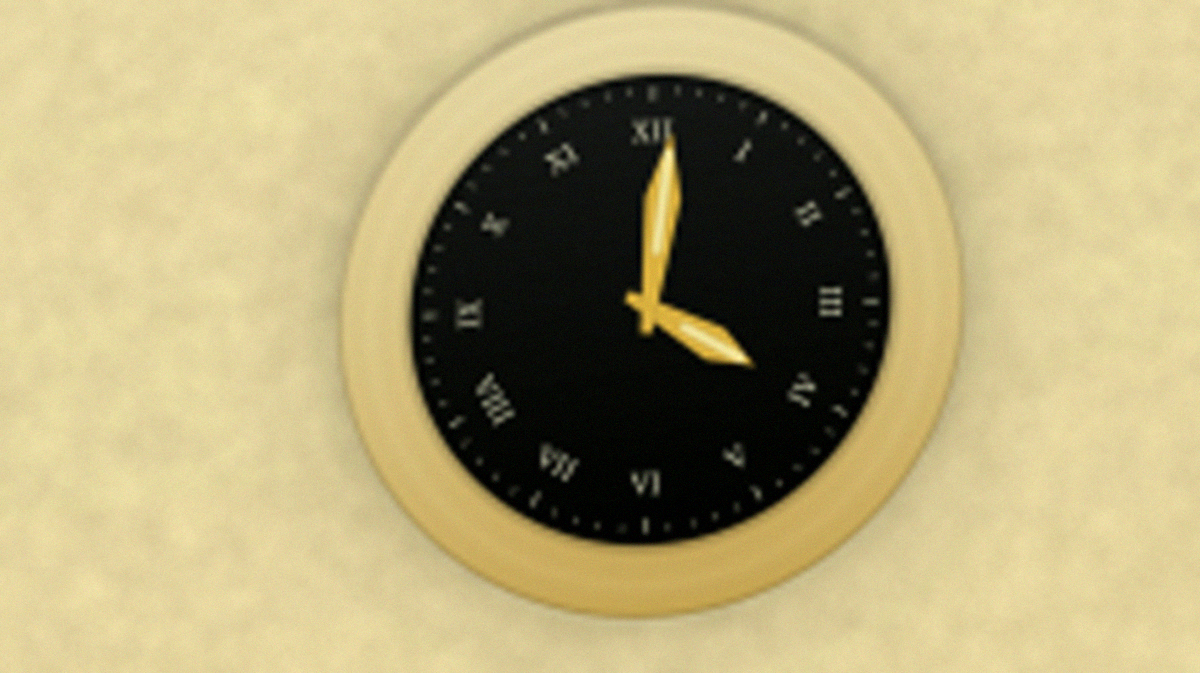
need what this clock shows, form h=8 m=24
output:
h=4 m=1
